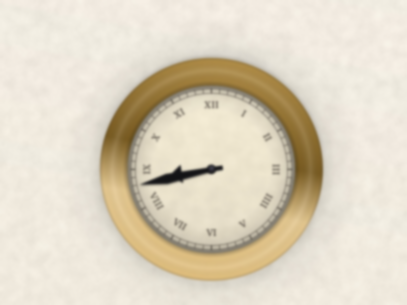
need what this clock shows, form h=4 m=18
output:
h=8 m=43
